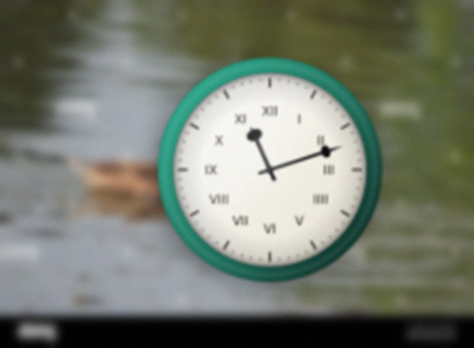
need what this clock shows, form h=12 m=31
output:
h=11 m=12
